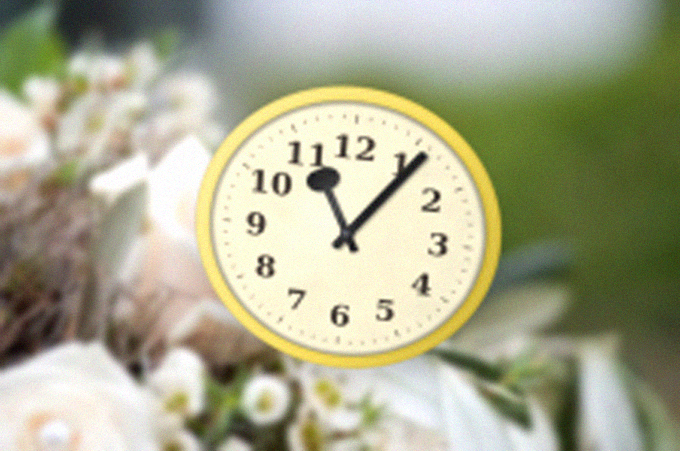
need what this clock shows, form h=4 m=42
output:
h=11 m=6
